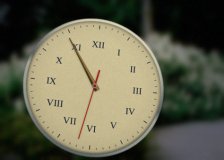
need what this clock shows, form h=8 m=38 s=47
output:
h=10 m=54 s=32
